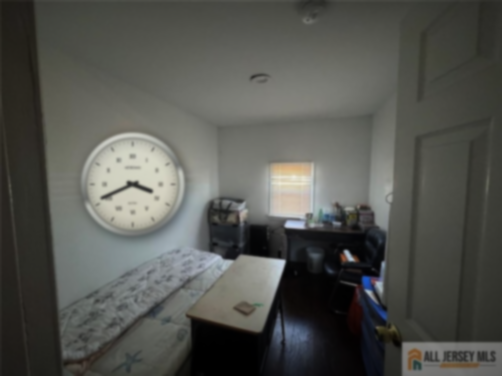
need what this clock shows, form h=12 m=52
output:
h=3 m=41
